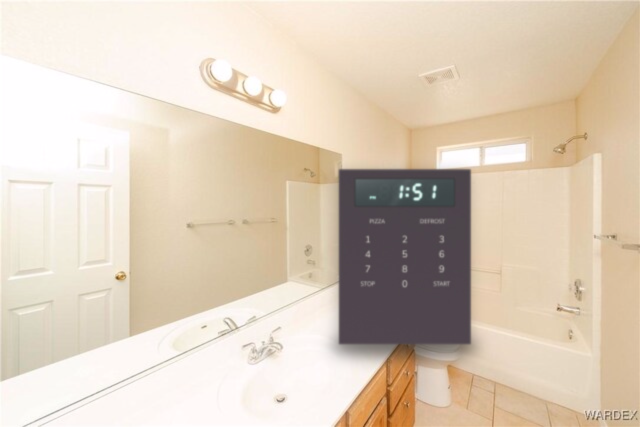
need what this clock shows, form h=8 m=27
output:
h=1 m=51
